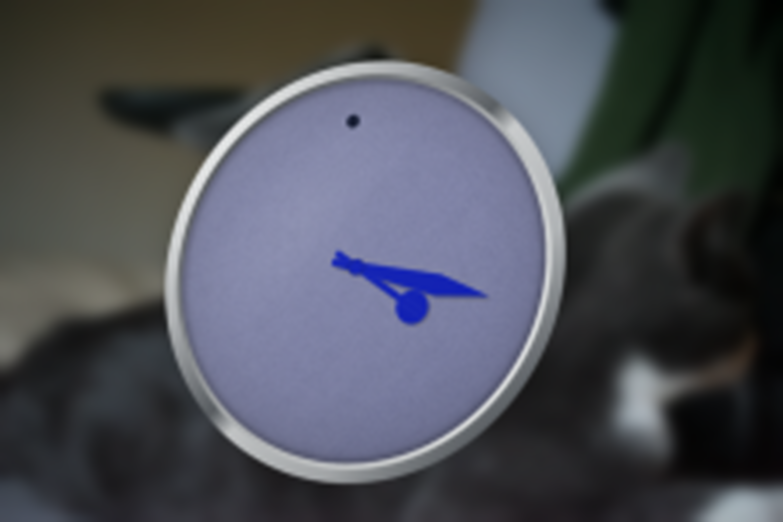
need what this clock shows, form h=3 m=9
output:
h=4 m=18
